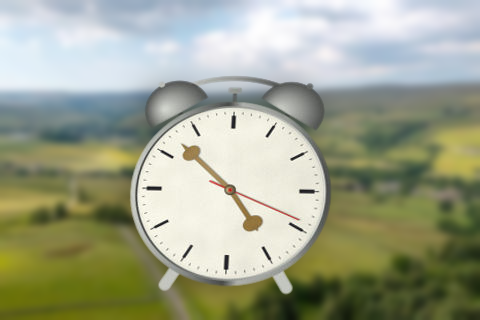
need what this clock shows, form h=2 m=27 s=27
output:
h=4 m=52 s=19
